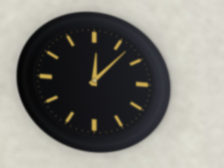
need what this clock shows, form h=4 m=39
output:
h=12 m=7
